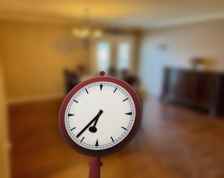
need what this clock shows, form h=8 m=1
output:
h=6 m=37
